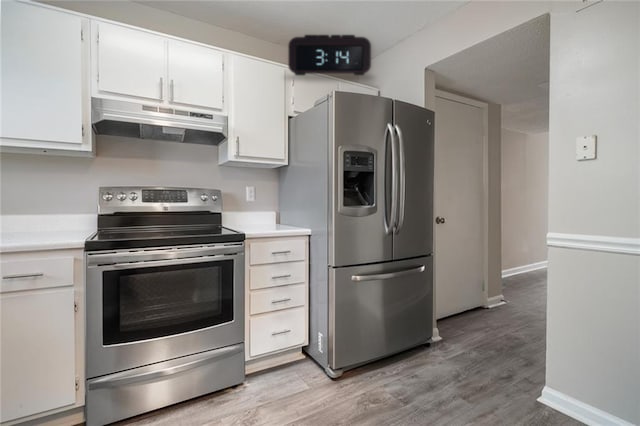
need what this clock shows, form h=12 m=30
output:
h=3 m=14
